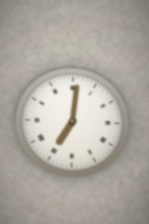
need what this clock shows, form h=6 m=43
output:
h=7 m=1
